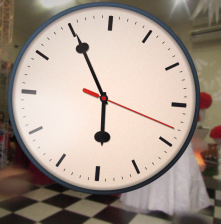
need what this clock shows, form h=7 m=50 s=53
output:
h=5 m=55 s=18
